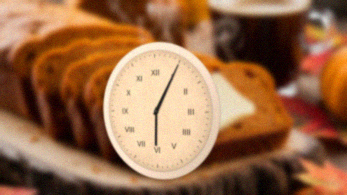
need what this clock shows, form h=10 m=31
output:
h=6 m=5
